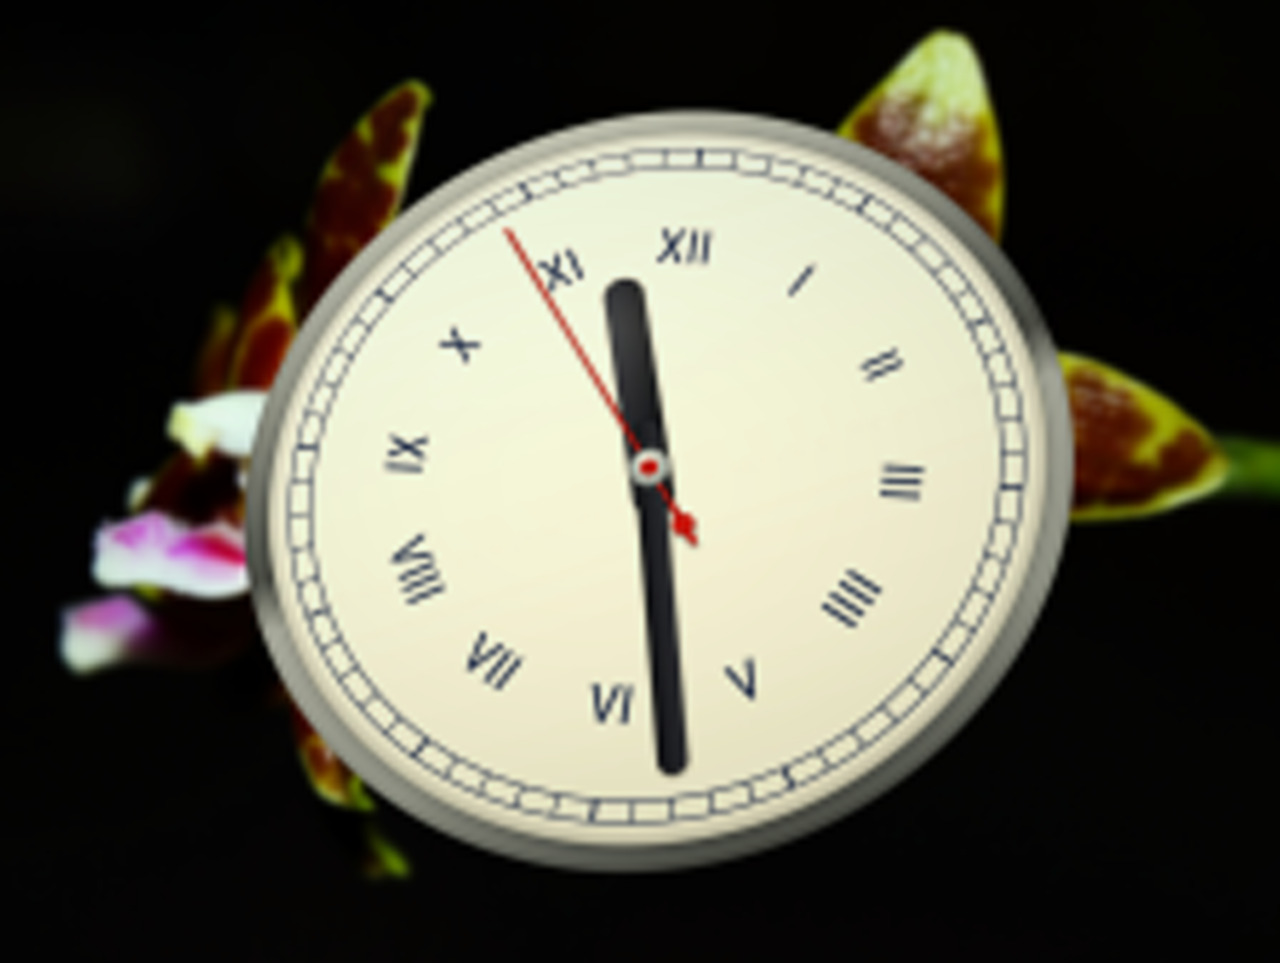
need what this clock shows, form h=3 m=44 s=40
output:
h=11 m=27 s=54
